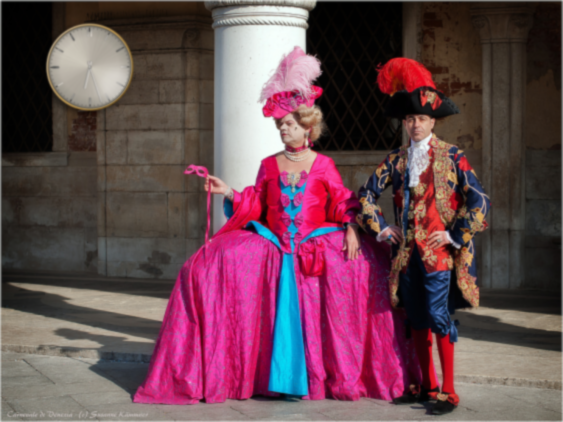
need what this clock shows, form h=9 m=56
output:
h=6 m=27
